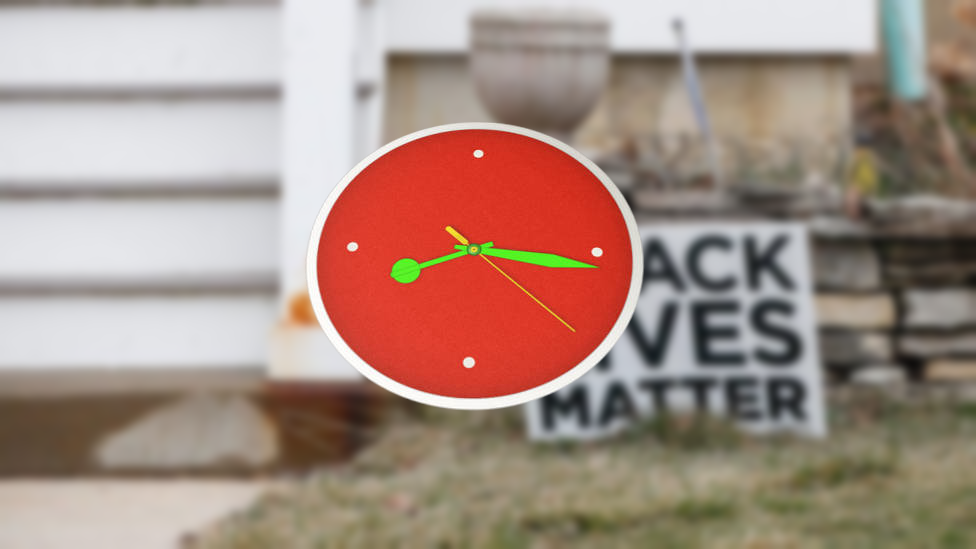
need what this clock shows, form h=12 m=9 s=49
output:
h=8 m=16 s=22
